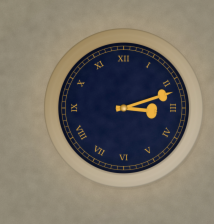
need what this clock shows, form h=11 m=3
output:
h=3 m=12
